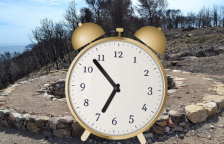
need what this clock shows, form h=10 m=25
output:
h=6 m=53
